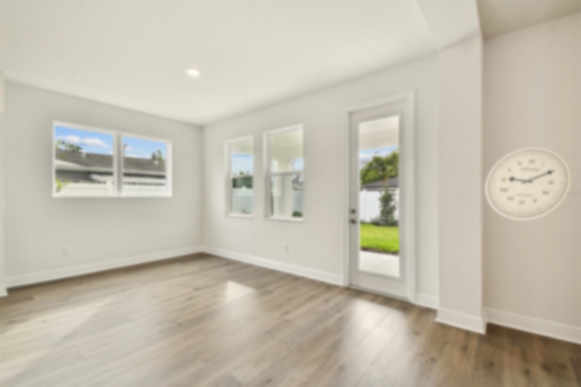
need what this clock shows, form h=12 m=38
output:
h=9 m=10
